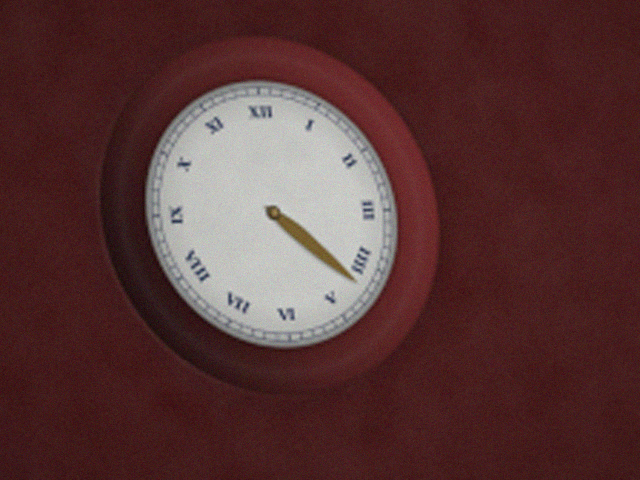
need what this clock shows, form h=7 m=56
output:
h=4 m=22
